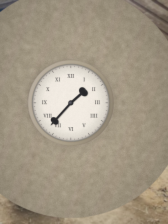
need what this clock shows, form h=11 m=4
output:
h=1 m=37
